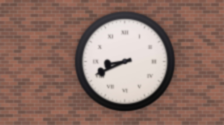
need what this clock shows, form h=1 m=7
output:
h=8 m=41
